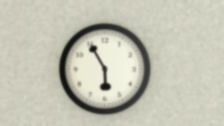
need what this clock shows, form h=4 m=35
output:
h=5 m=55
